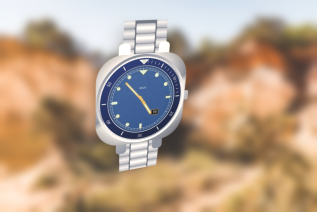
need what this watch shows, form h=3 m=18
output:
h=4 m=53
